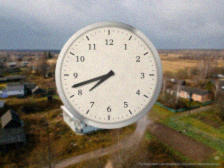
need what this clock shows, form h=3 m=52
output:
h=7 m=42
